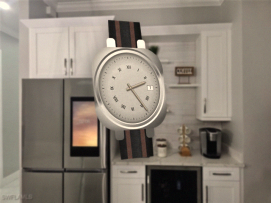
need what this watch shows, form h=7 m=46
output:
h=2 m=24
